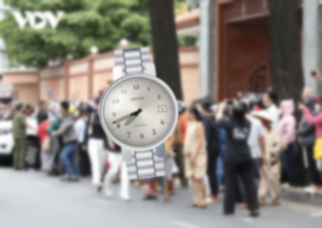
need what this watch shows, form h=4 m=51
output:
h=7 m=42
